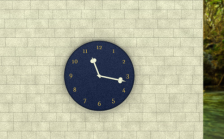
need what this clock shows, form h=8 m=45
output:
h=11 m=17
